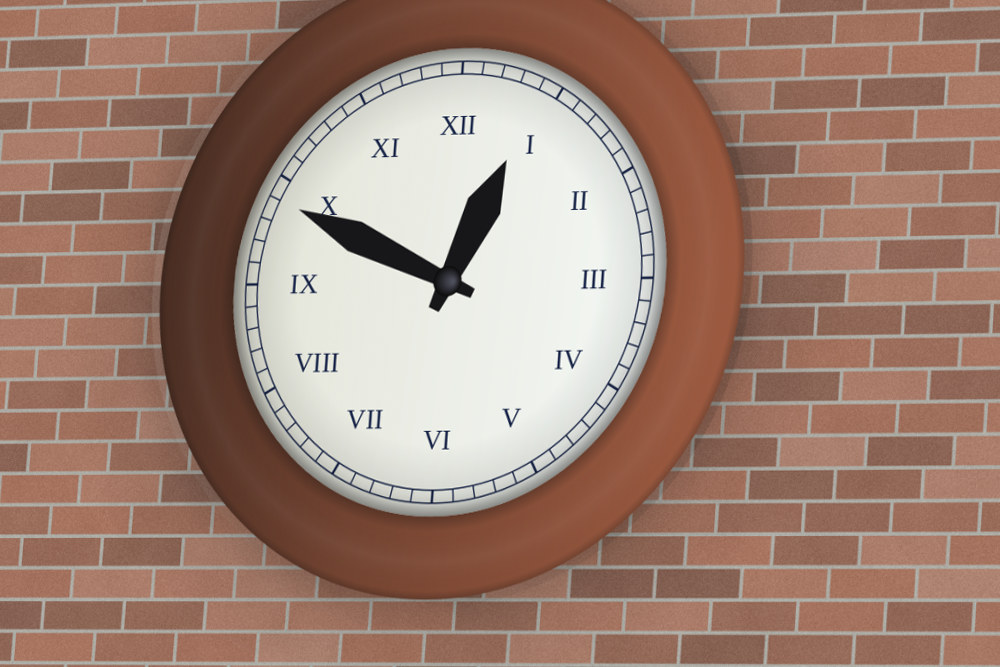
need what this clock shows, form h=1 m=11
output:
h=12 m=49
